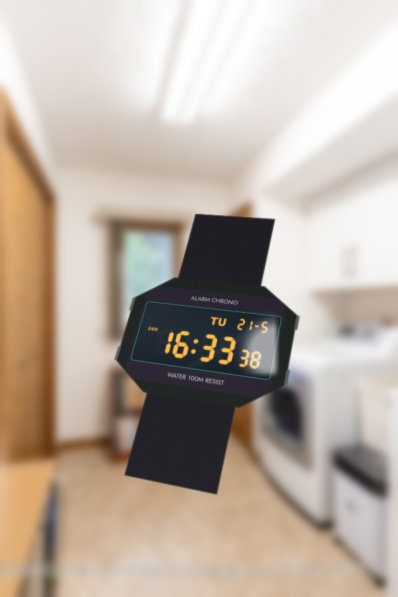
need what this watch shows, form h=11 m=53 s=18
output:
h=16 m=33 s=38
